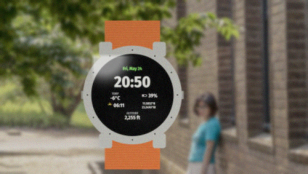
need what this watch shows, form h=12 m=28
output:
h=20 m=50
